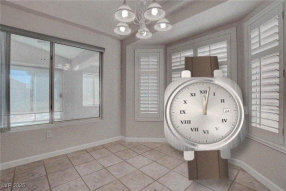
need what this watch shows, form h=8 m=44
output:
h=12 m=2
